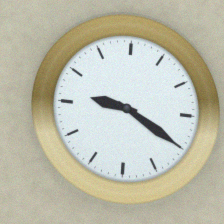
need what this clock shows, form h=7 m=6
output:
h=9 m=20
